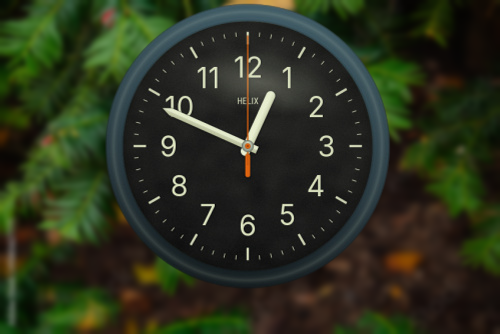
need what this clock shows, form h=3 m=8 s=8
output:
h=12 m=49 s=0
